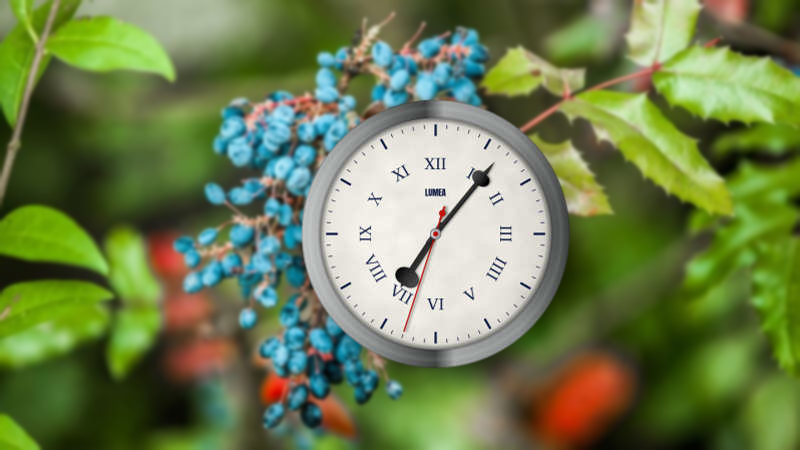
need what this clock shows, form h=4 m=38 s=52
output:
h=7 m=6 s=33
